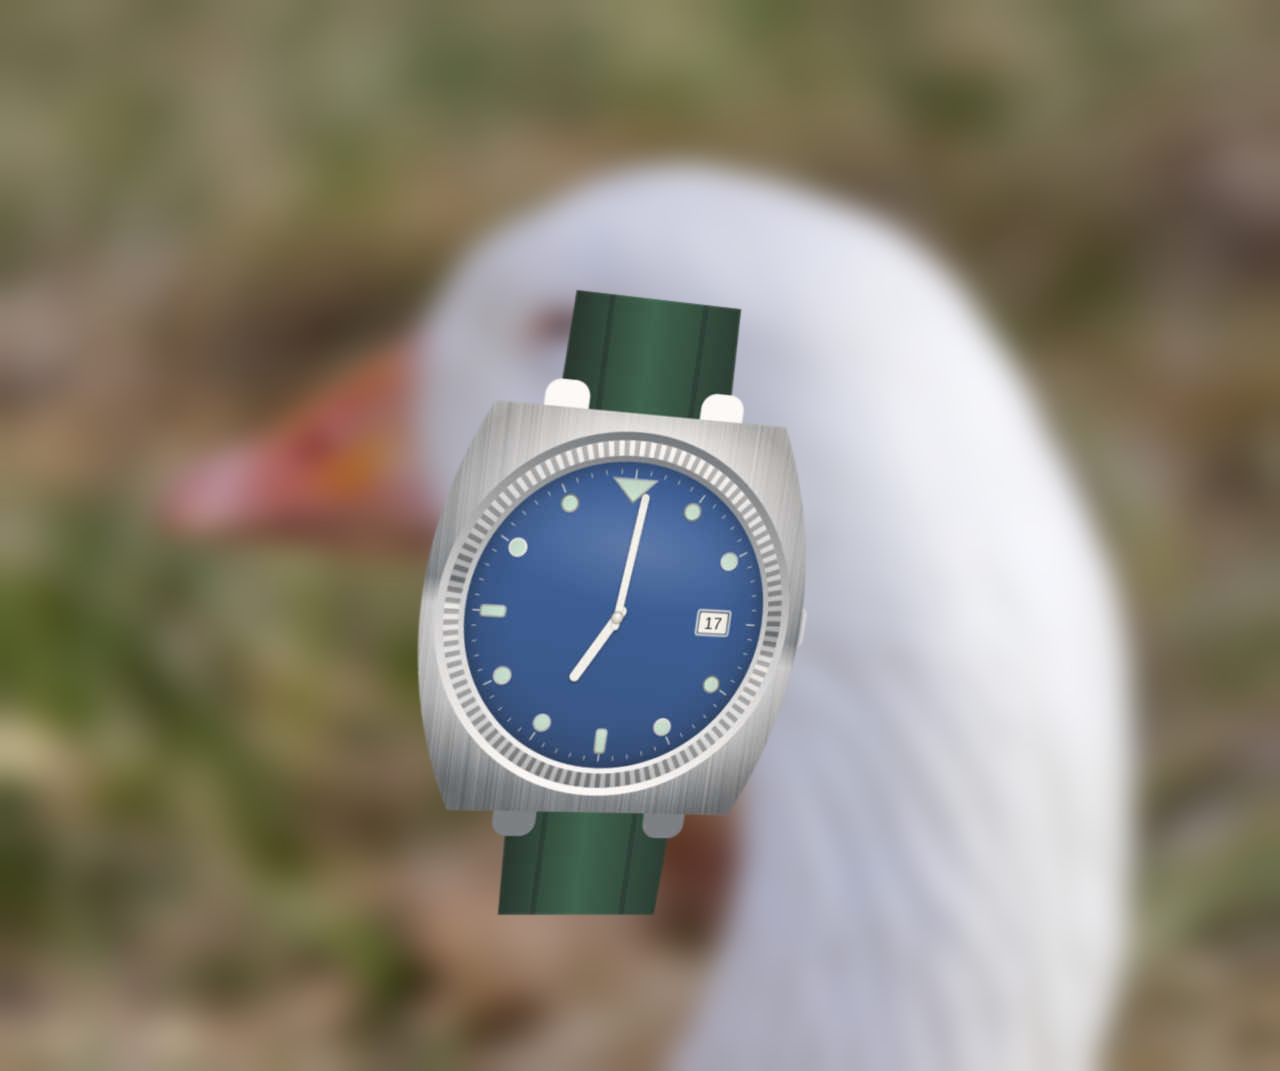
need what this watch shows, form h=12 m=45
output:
h=7 m=1
